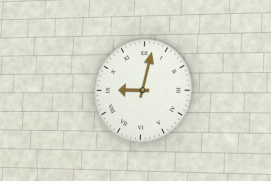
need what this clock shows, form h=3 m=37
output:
h=9 m=2
